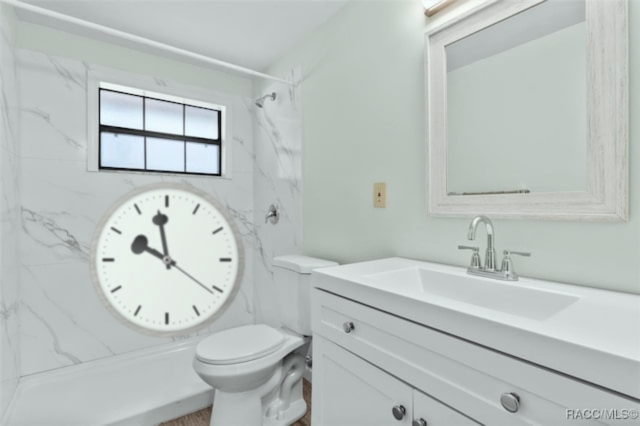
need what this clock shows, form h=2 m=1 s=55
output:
h=9 m=58 s=21
